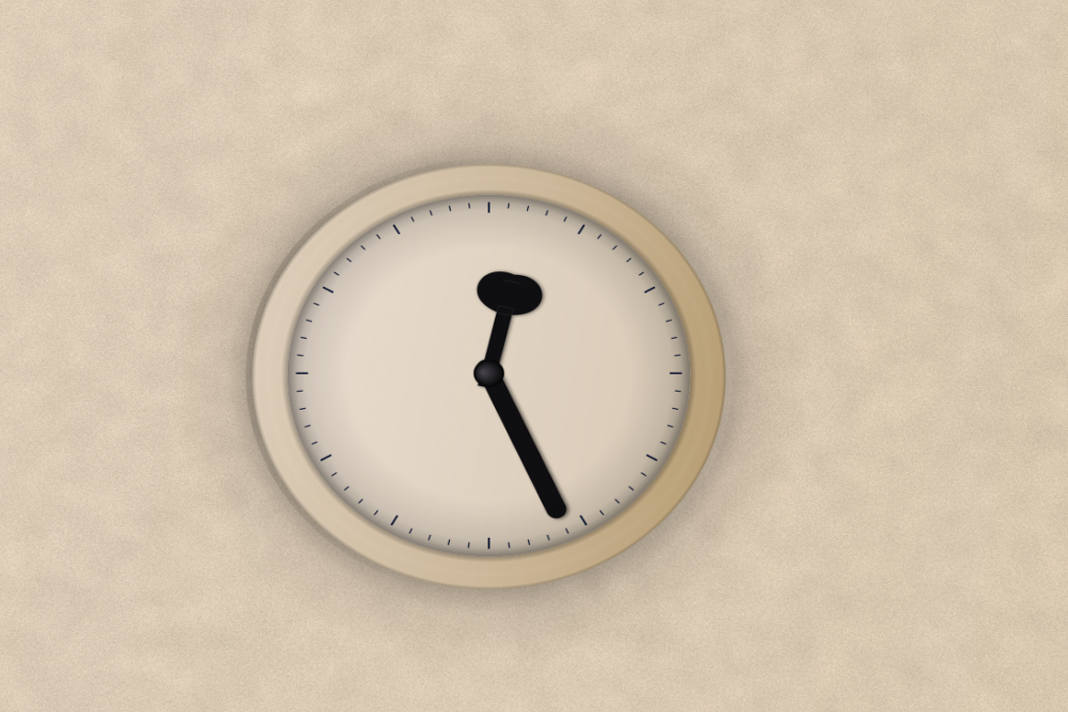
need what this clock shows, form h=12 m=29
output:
h=12 m=26
